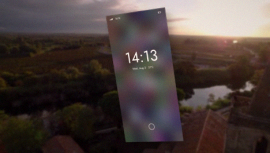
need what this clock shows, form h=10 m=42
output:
h=14 m=13
